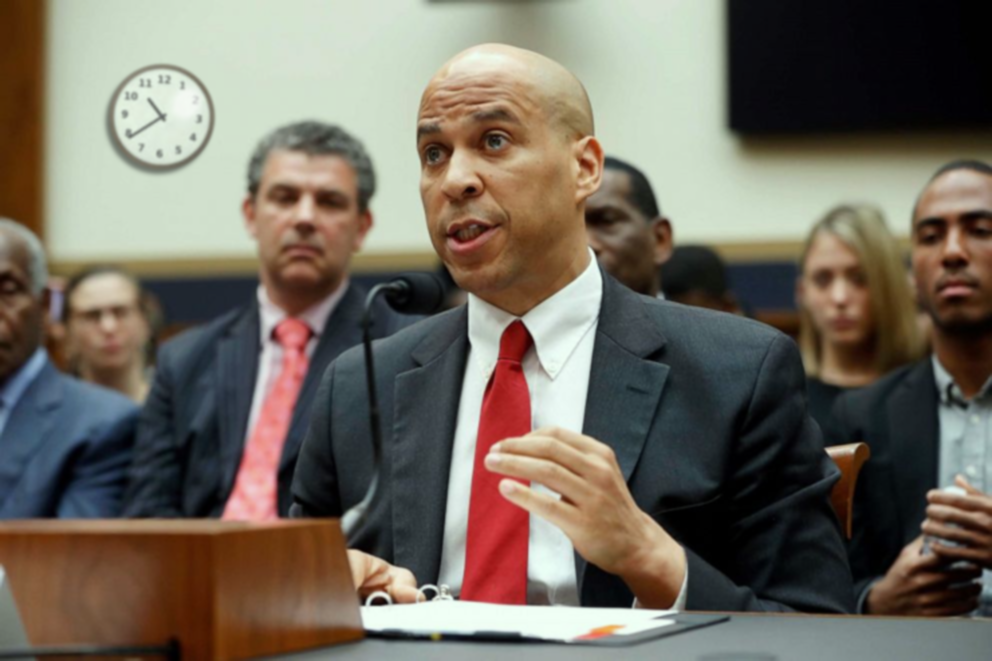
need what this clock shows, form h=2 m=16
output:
h=10 m=39
